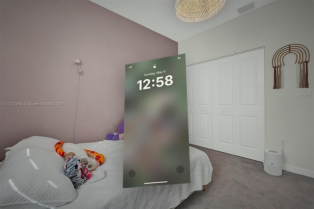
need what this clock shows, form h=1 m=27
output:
h=12 m=58
